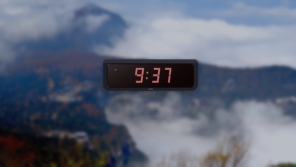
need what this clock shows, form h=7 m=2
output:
h=9 m=37
